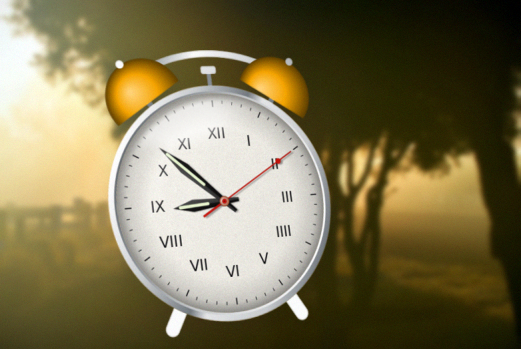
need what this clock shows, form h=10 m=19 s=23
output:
h=8 m=52 s=10
